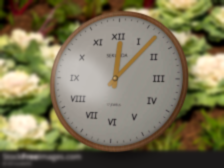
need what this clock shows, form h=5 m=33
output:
h=12 m=7
